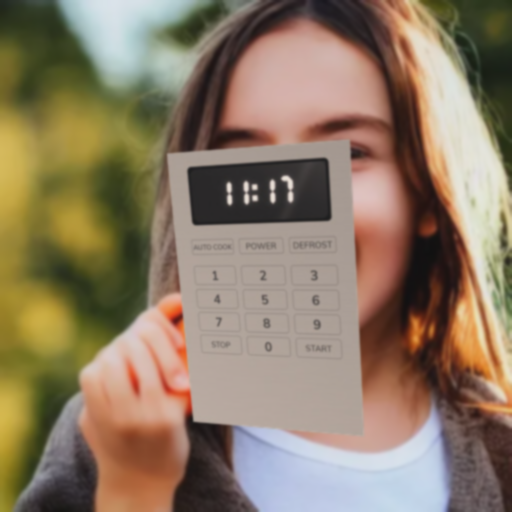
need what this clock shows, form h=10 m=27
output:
h=11 m=17
